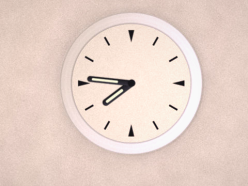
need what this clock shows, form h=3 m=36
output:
h=7 m=46
